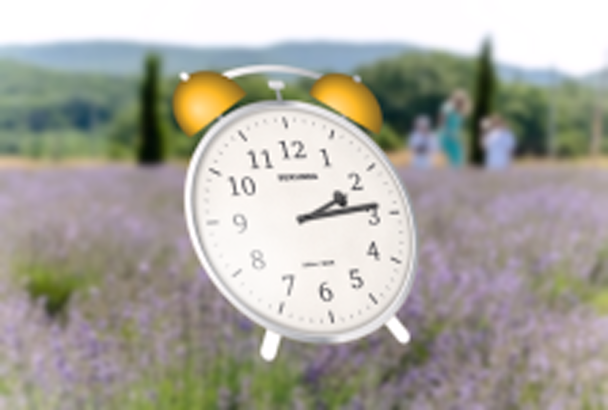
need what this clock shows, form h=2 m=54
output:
h=2 m=14
